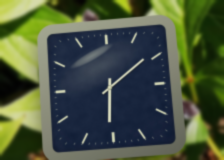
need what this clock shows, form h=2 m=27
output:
h=6 m=9
